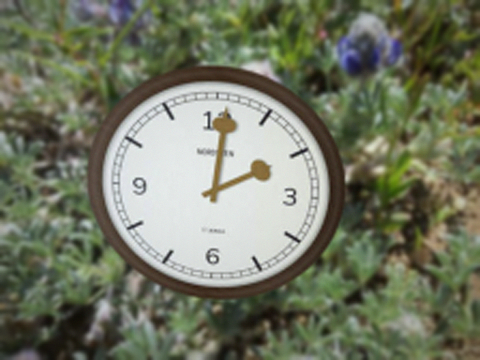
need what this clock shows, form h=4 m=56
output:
h=2 m=1
